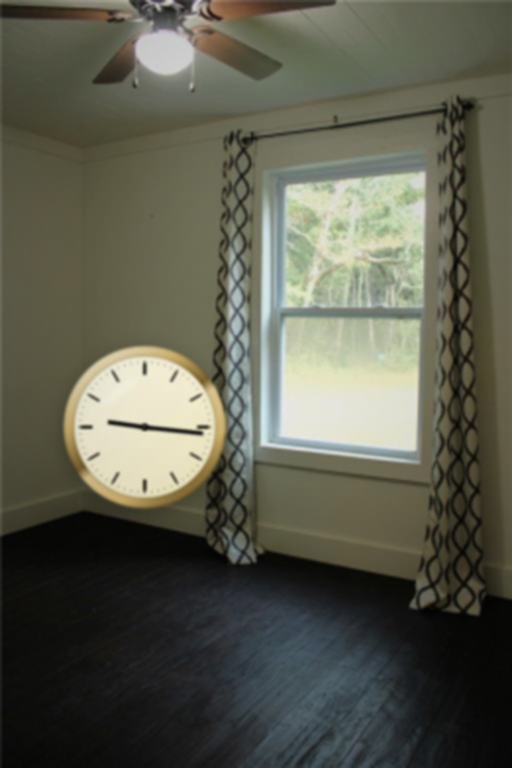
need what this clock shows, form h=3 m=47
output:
h=9 m=16
